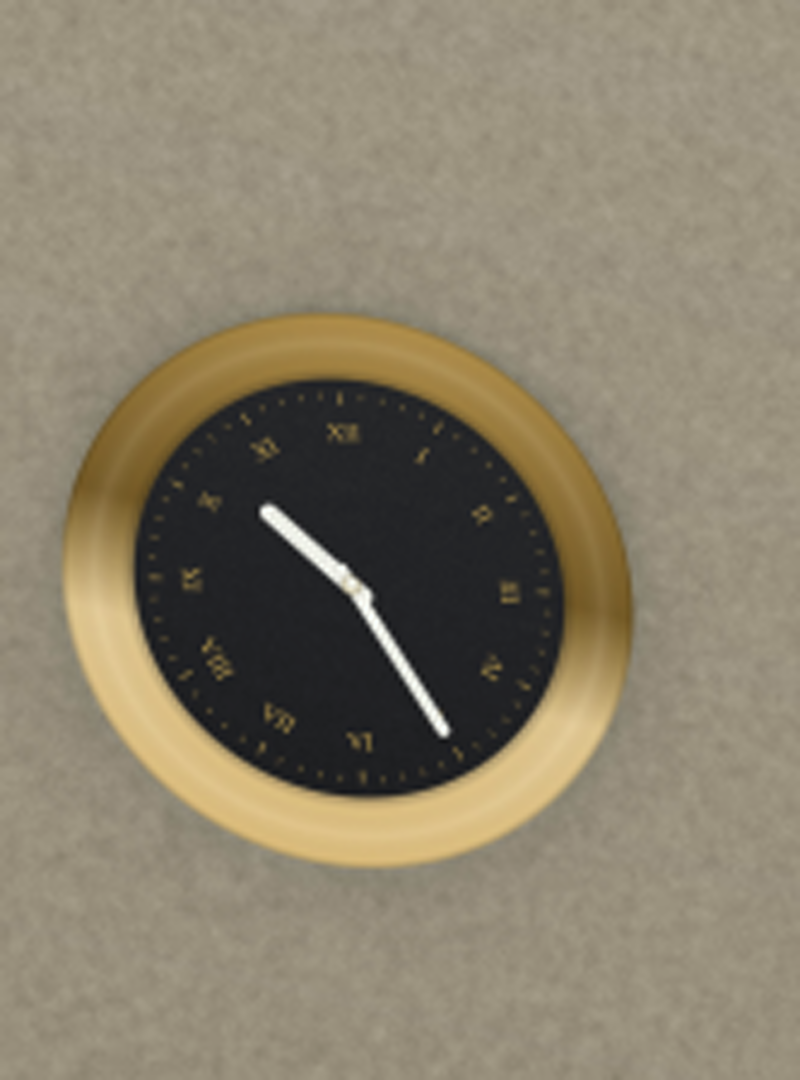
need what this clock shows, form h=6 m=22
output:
h=10 m=25
